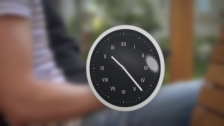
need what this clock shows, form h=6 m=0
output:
h=10 m=23
